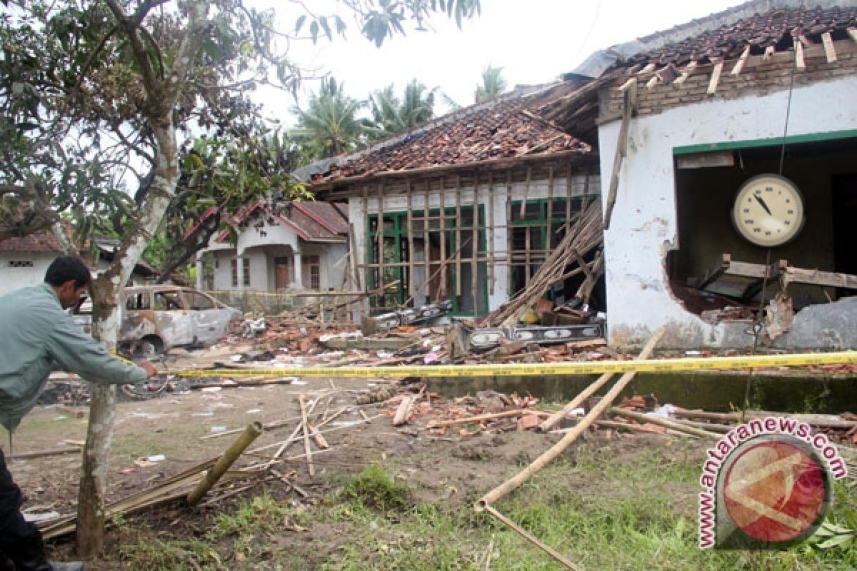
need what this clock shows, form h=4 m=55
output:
h=10 m=53
